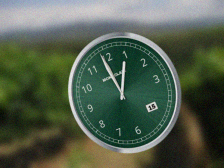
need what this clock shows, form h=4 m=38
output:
h=12 m=59
